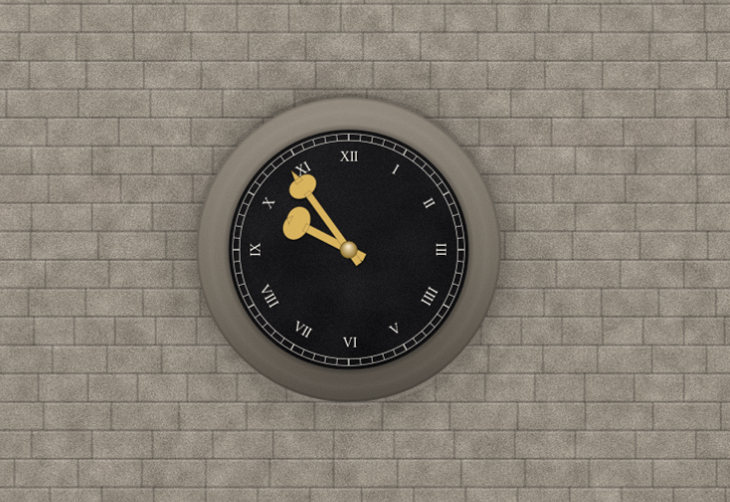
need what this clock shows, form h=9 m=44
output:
h=9 m=54
